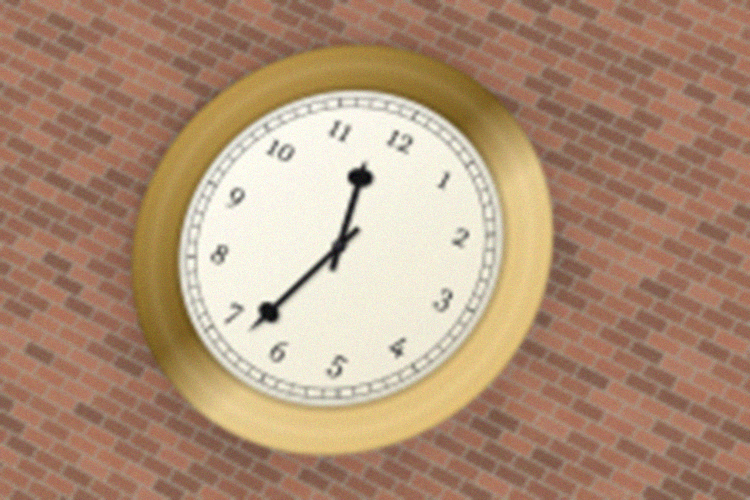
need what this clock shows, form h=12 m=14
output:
h=11 m=33
